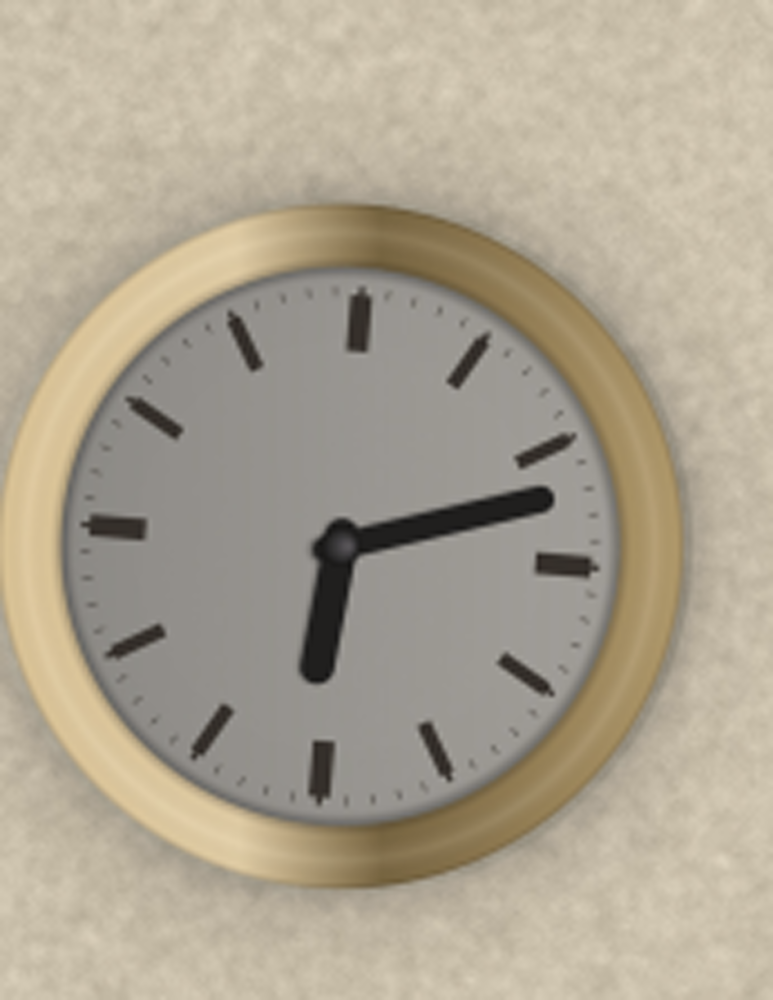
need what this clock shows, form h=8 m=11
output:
h=6 m=12
